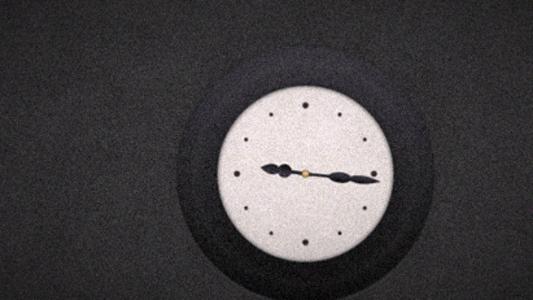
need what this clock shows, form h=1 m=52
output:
h=9 m=16
